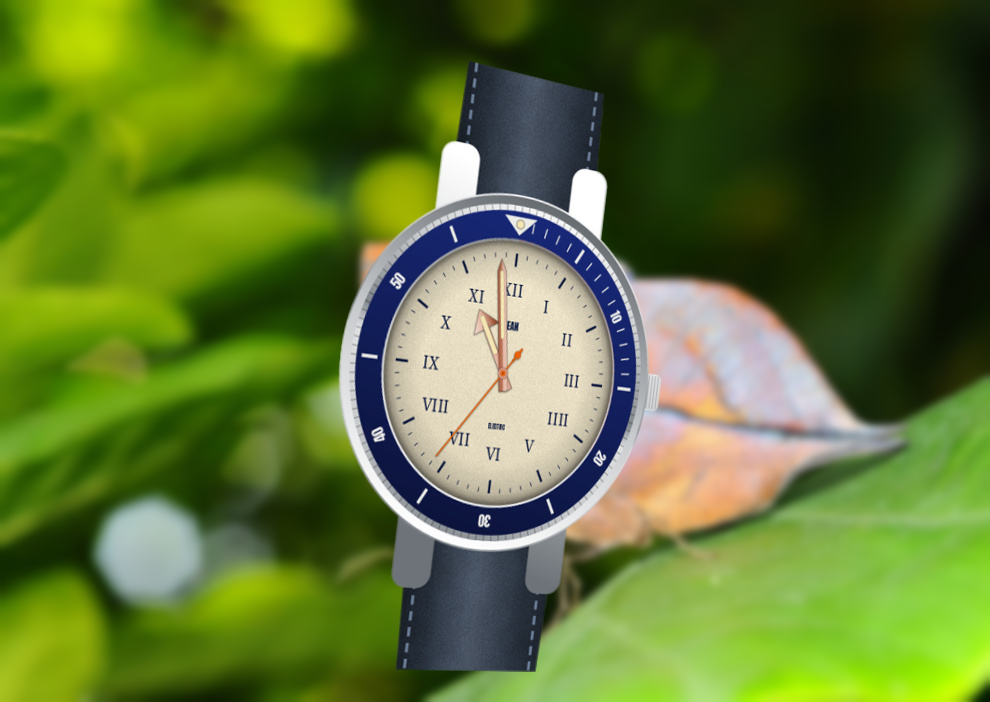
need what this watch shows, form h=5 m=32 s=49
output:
h=10 m=58 s=36
